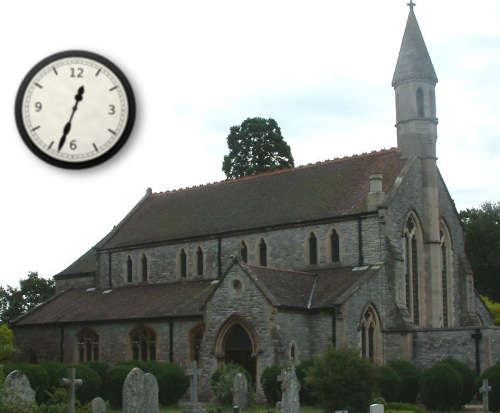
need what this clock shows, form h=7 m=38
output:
h=12 m=33
